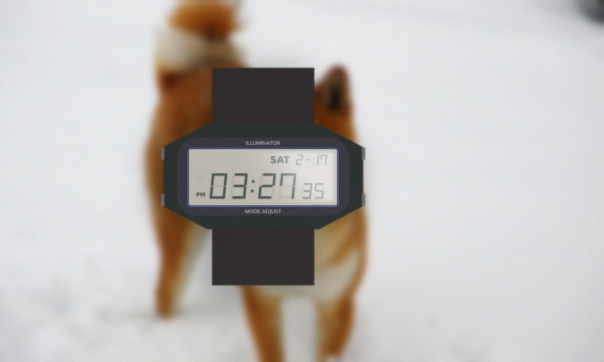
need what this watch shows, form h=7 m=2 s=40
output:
h=3 m=27 s=35
